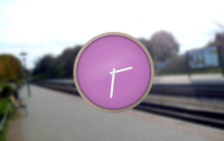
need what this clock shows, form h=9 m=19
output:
h=2 m=31
